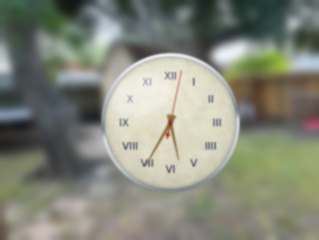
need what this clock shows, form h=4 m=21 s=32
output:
h=5 m=35 s=2
